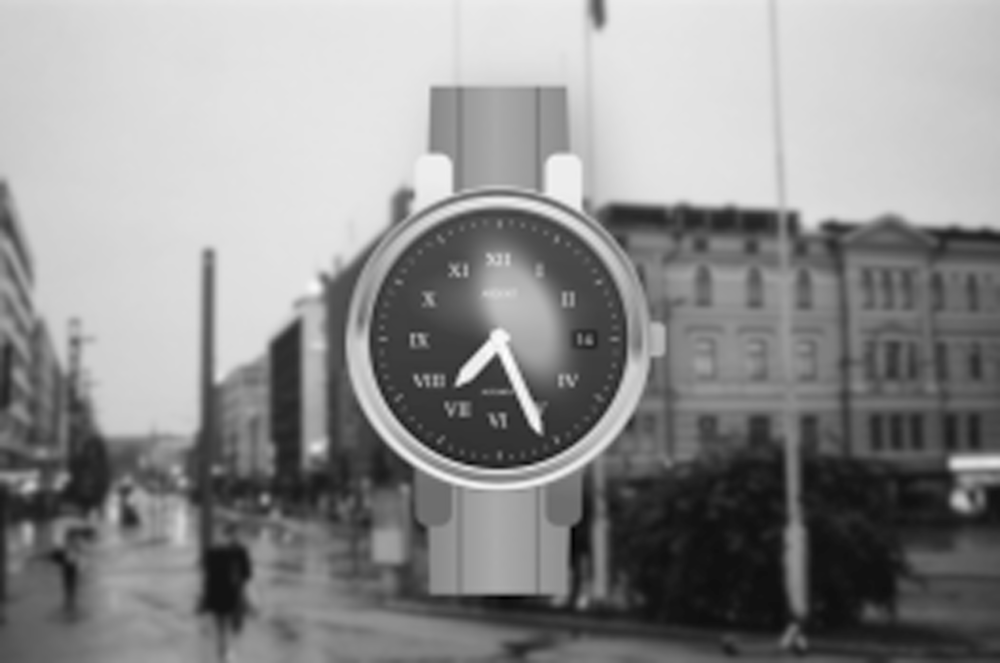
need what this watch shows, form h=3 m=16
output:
h=7 m=26
